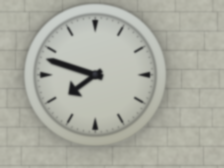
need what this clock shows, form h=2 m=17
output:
h=7 m=48
